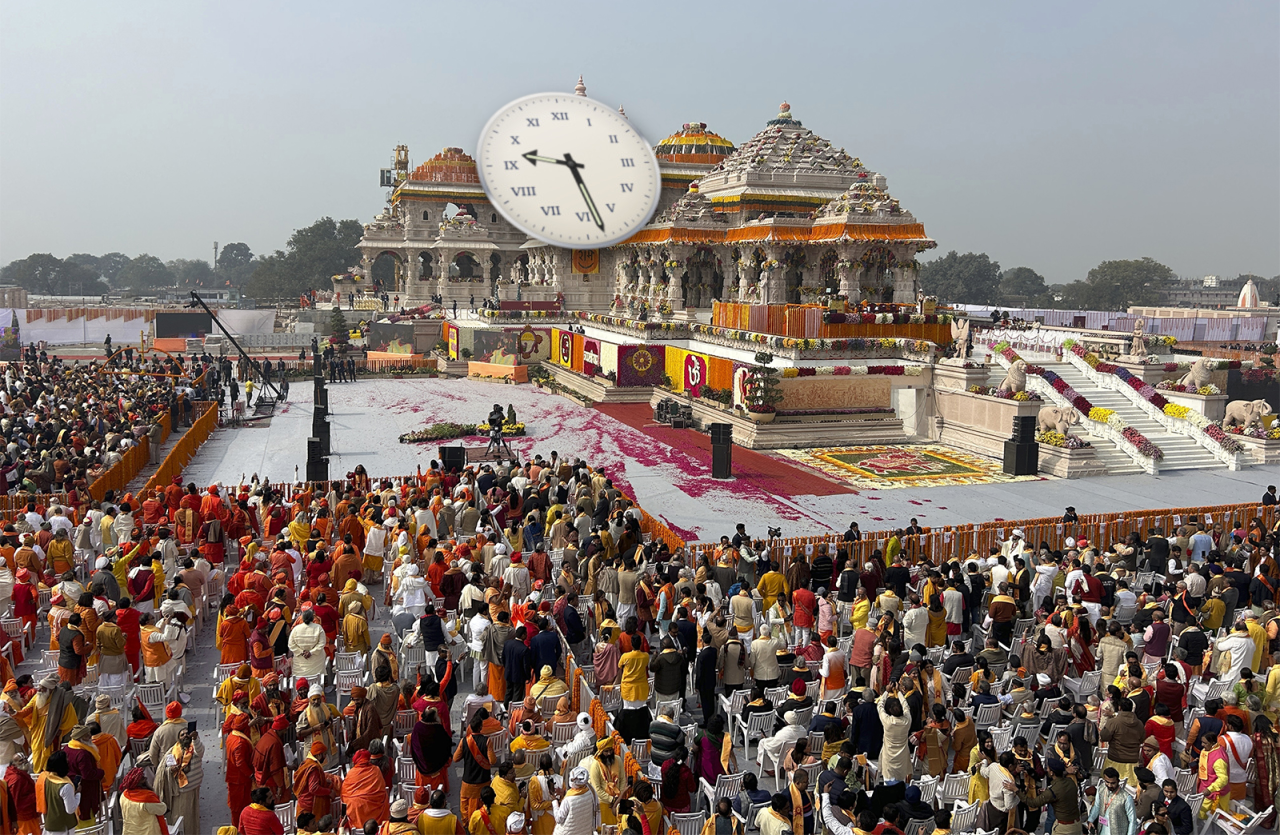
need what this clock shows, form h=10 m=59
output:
h=9 m=28
